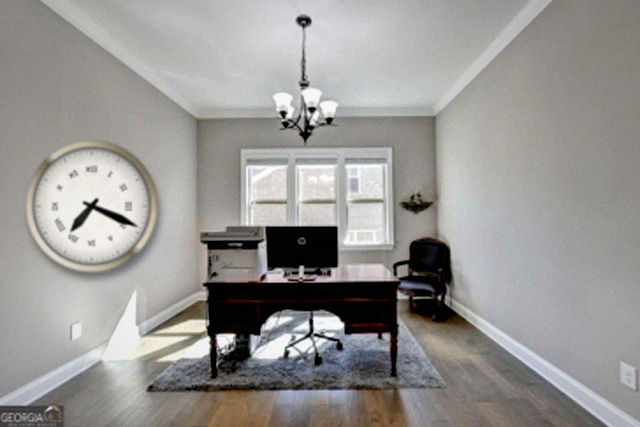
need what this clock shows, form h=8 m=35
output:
h=7 m=19
